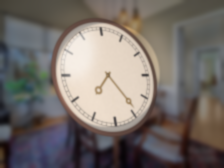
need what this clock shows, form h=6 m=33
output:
h=7 m=24
